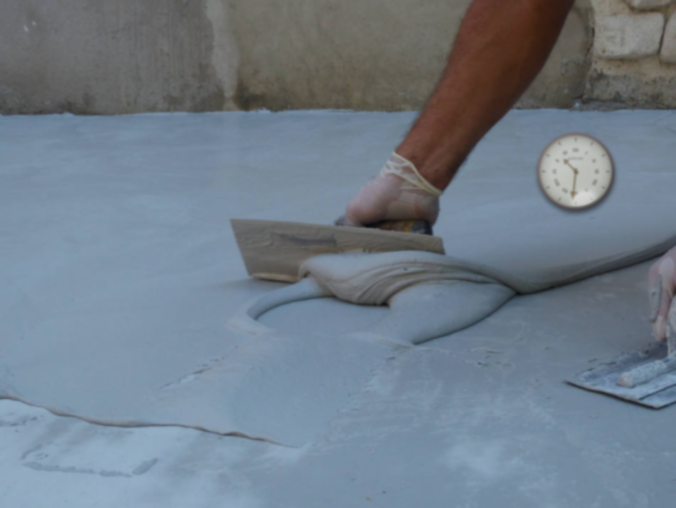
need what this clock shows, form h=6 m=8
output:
h=10 m=31
